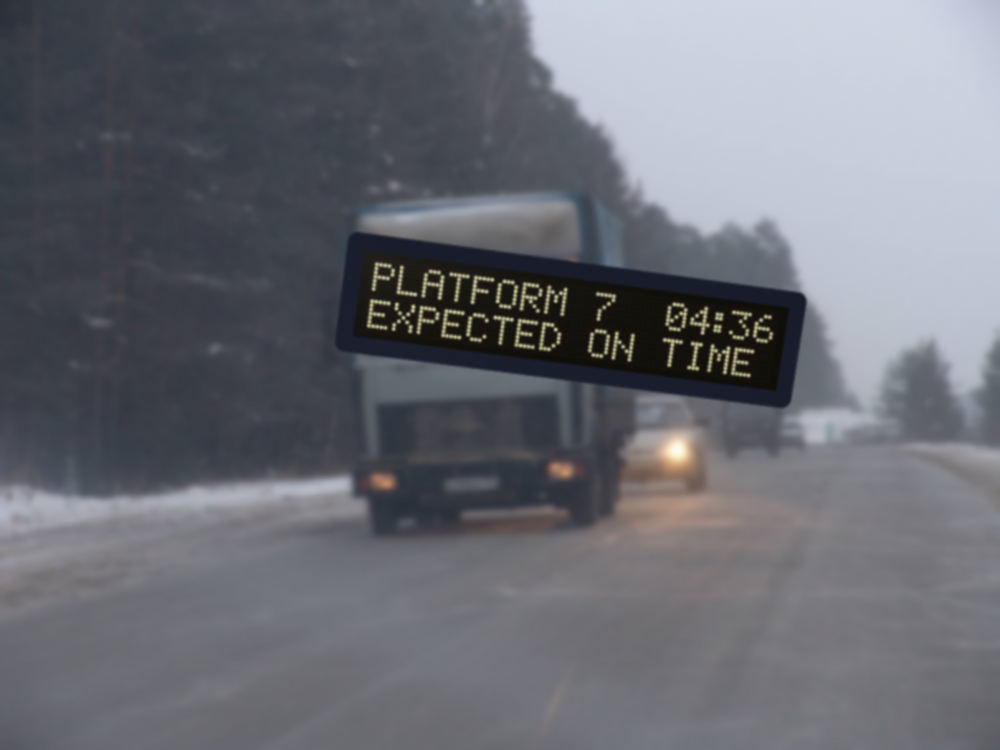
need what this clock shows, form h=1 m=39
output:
h=4 m=36
